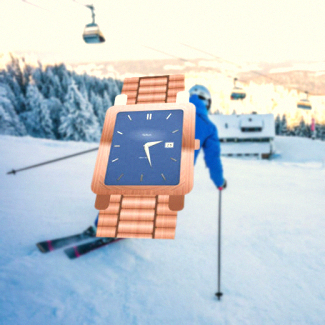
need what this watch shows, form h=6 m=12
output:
h=2 m=27
